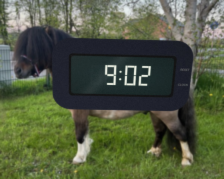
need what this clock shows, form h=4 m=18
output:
h=9 m=2
